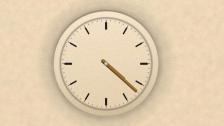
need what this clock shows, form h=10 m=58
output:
h=4 m=22
